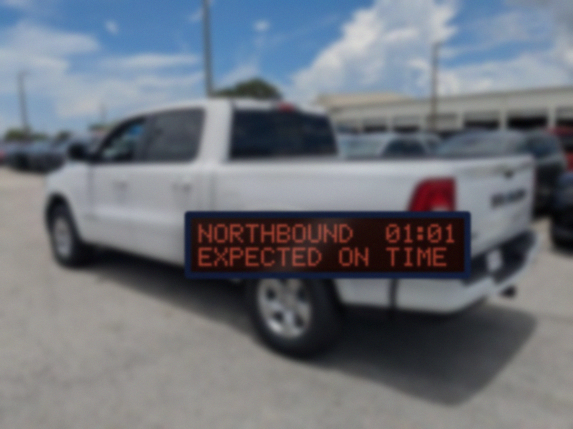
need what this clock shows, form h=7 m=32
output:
h=1 m=1
